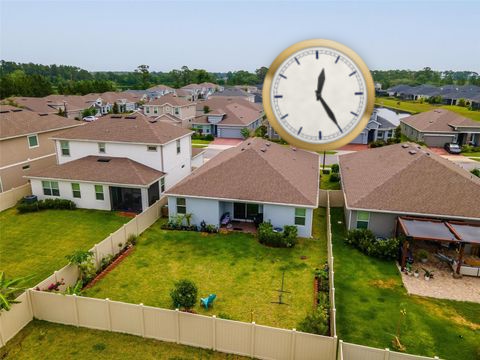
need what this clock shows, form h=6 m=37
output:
h=12 m=25
